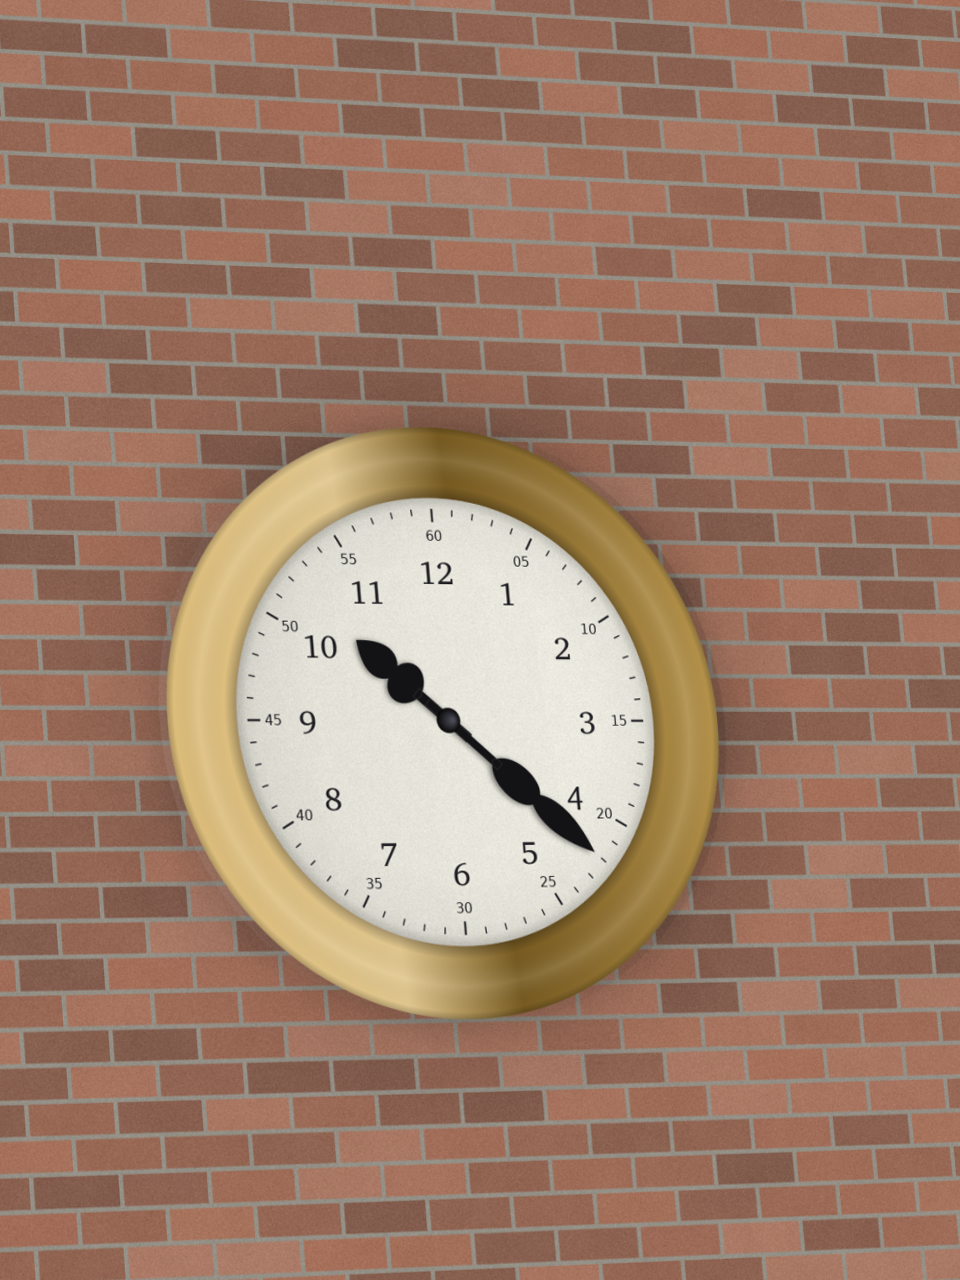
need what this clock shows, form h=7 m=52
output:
h=10 m=22
